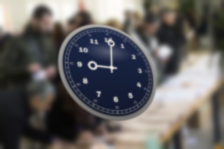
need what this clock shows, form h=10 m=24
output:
h=9 m=1
